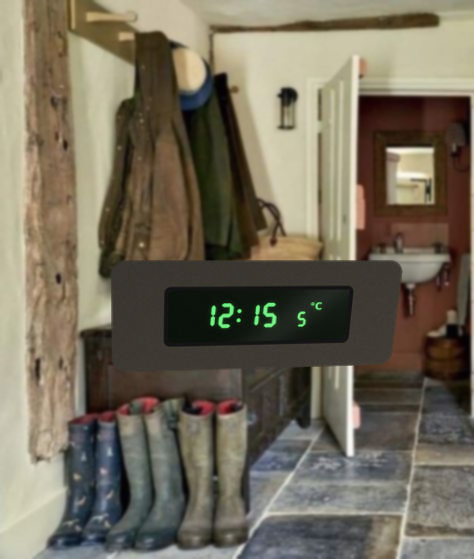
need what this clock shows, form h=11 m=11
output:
h=12 m=15
